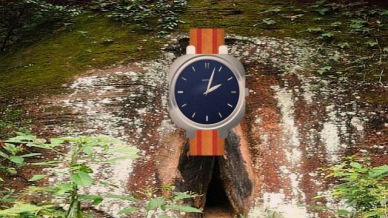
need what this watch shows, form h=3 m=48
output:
h=2 m=3
